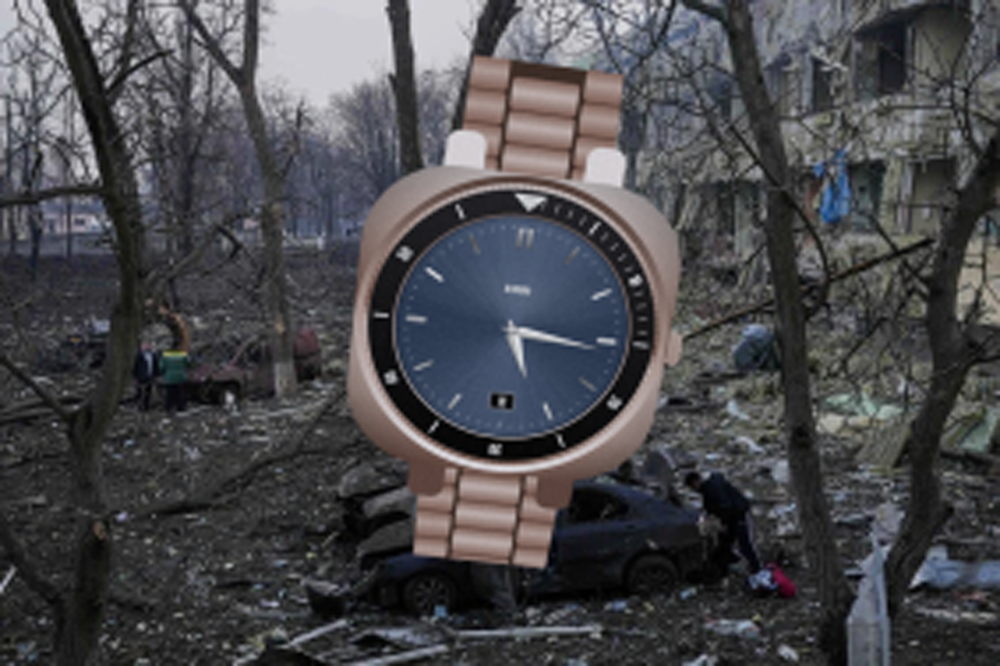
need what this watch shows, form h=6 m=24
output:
h=5 m=16
